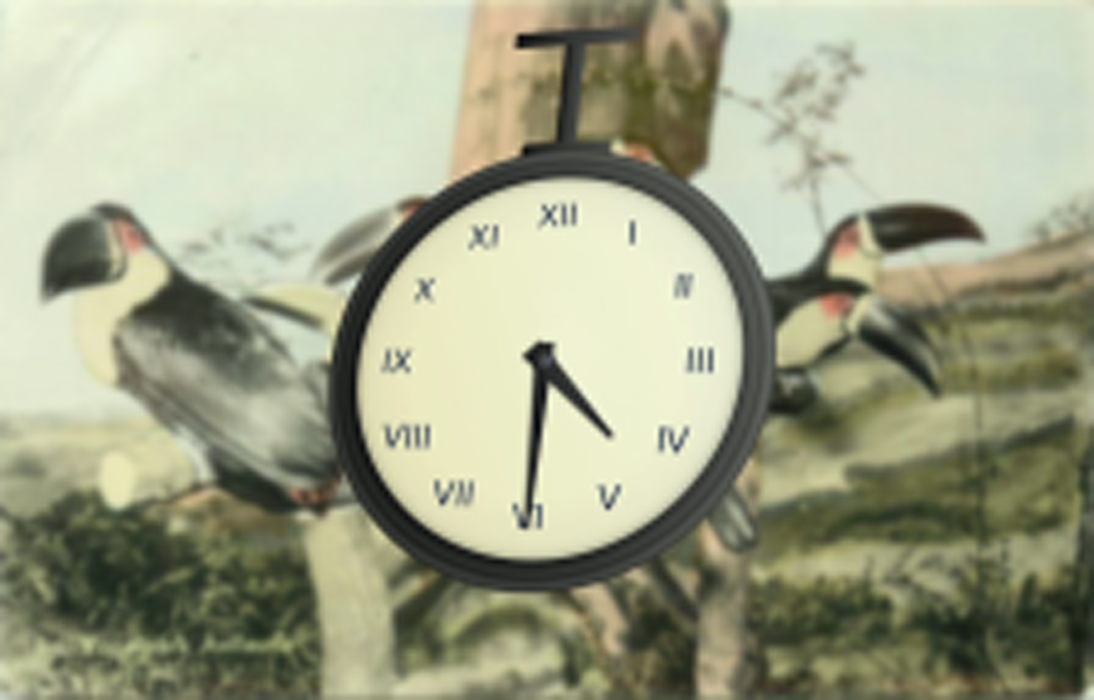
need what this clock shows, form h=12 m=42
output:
h=4 m=30
